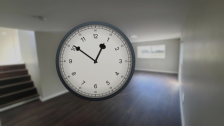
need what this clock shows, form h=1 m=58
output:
h=12 m=51
